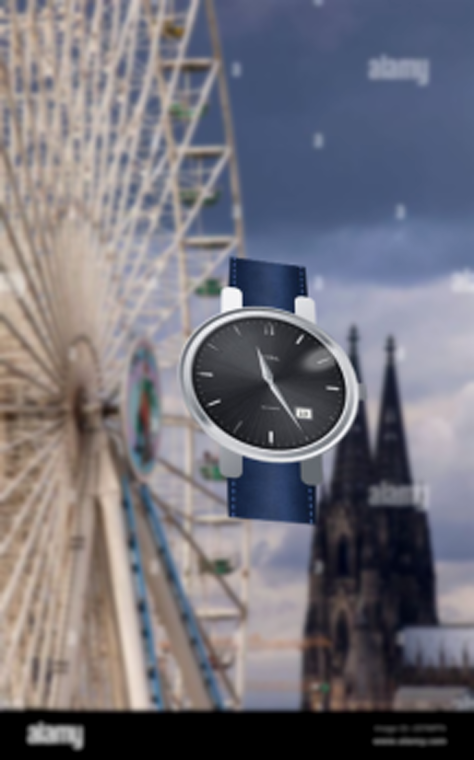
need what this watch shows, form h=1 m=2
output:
h=11 m=25
